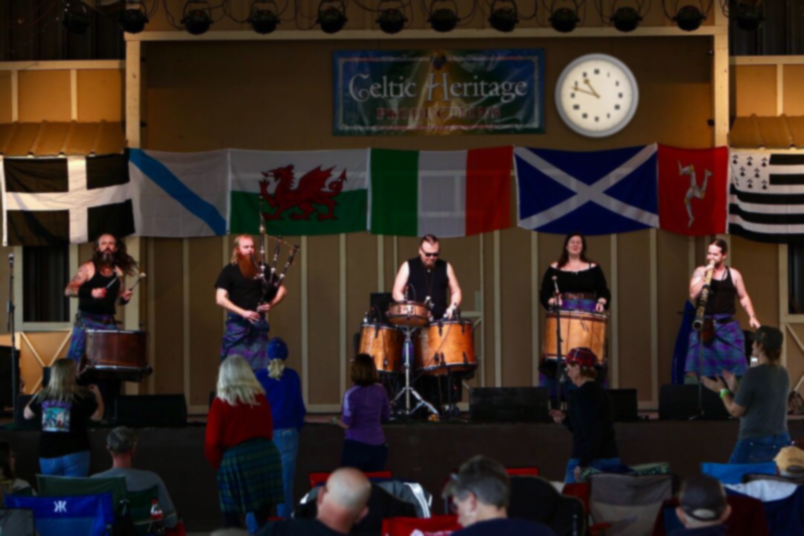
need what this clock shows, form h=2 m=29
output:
h=10 m=48
